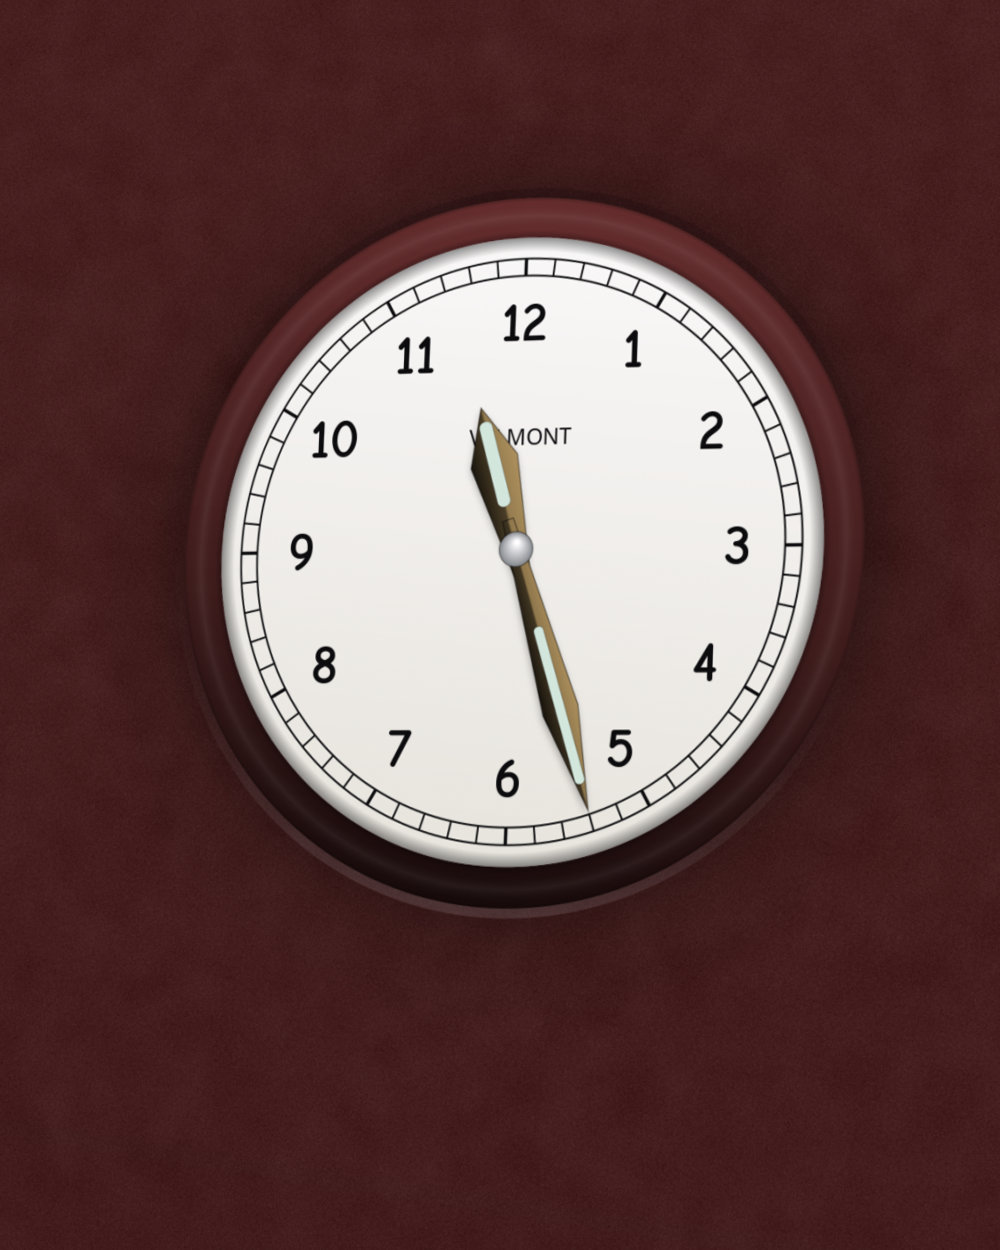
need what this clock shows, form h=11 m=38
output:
h=11 m=27
